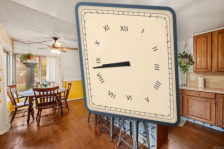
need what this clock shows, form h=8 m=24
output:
h=8 m=43
